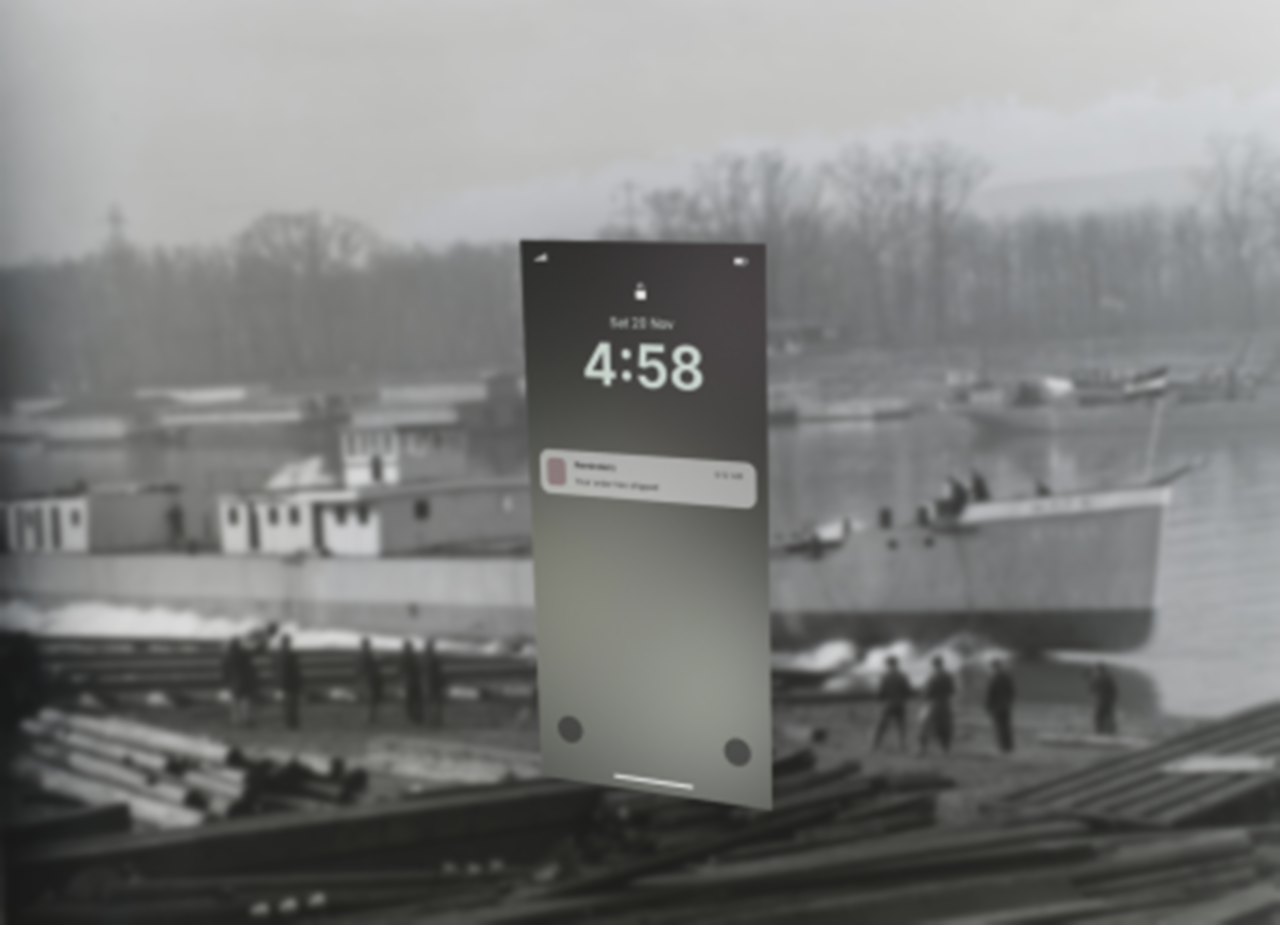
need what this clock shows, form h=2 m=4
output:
h=4 m=58
